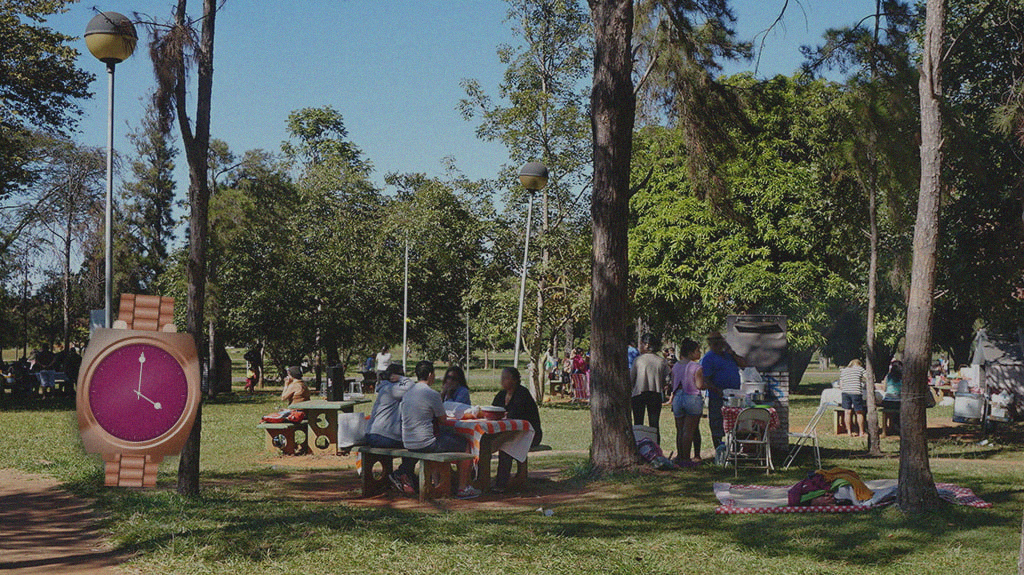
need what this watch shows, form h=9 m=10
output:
h=4 m=0
